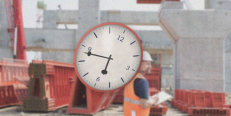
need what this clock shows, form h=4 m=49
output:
h=5 m=43
